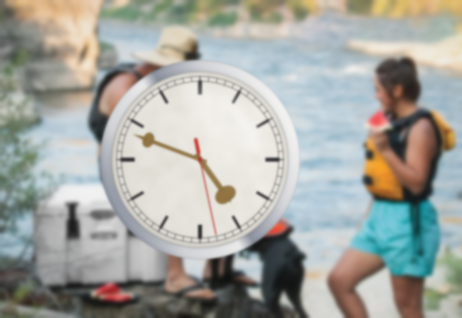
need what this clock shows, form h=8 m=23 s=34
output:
h=4 m=48 s=28
